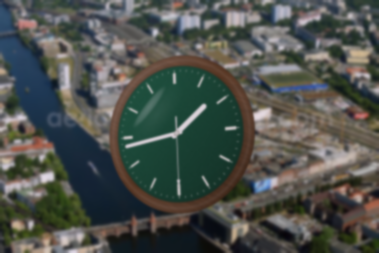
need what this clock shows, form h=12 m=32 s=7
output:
h=1 m=43 s=30
